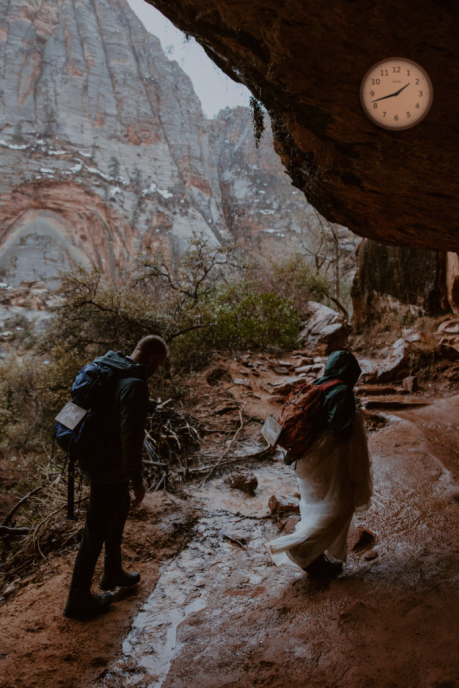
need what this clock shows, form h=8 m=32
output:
h=1 m=42
